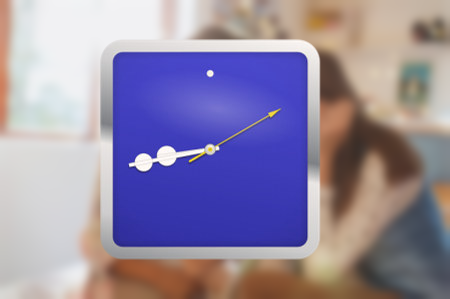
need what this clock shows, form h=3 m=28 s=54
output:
h=8 m=43 s=10
